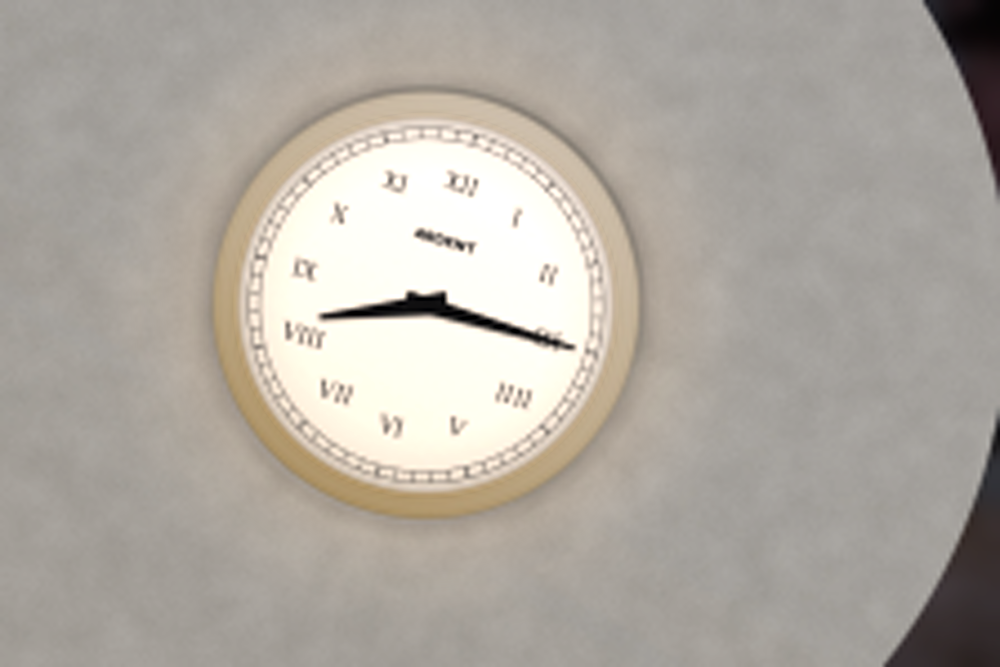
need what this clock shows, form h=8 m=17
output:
h=8 m=15
